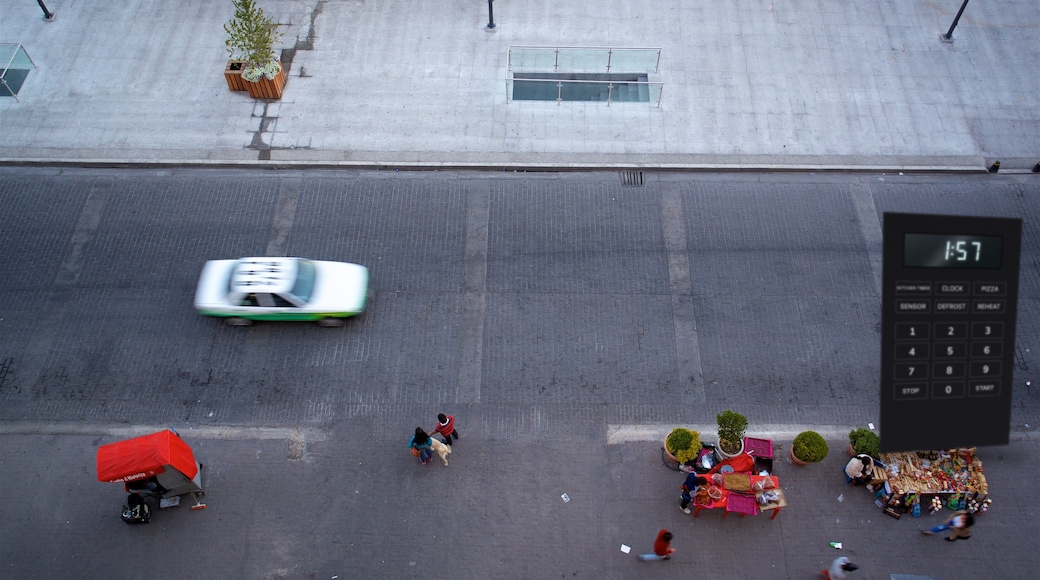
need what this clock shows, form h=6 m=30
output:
h=1 m=57
